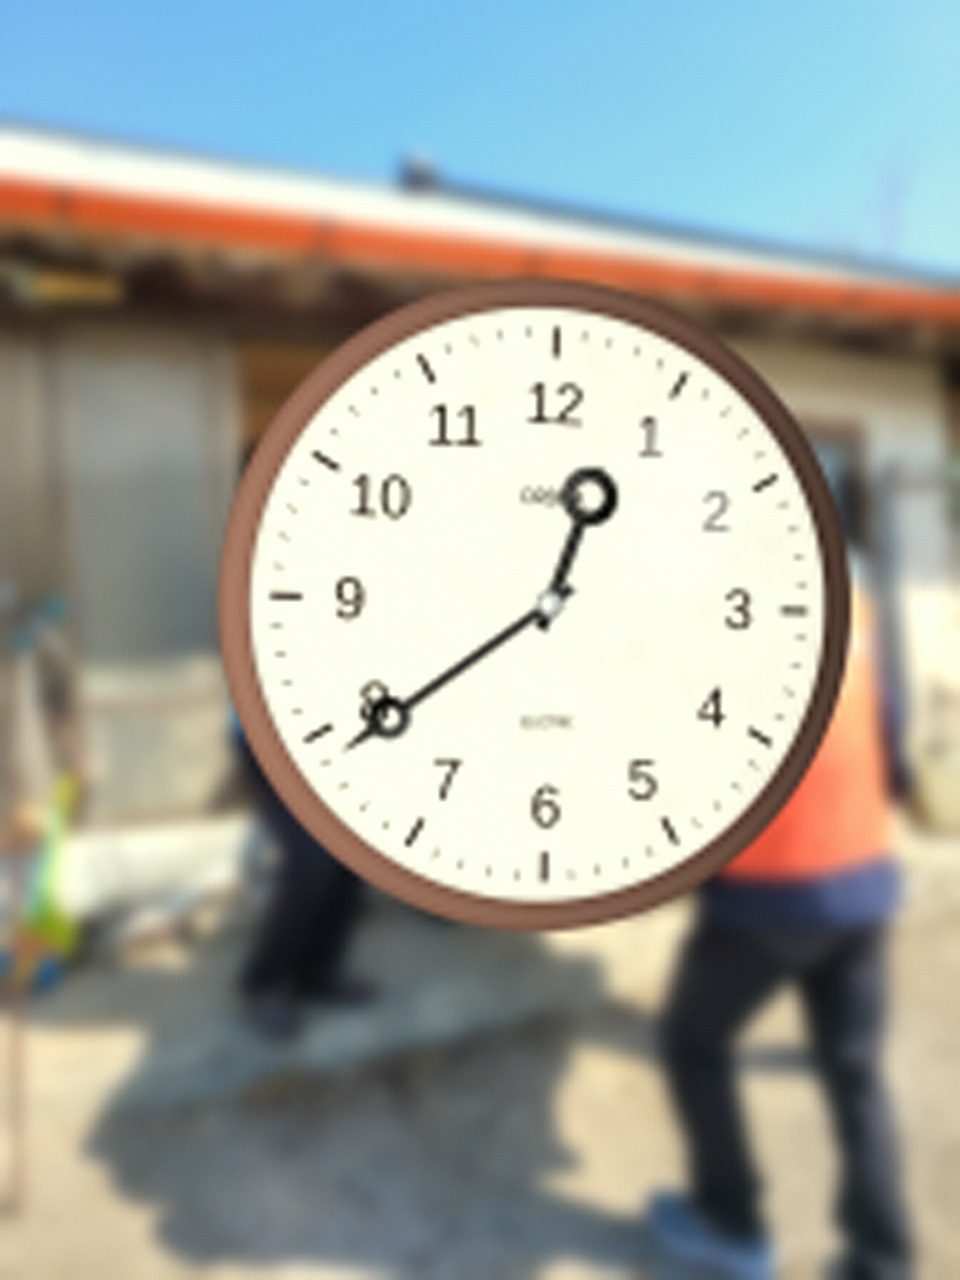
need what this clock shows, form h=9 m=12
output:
h=12 m=39
